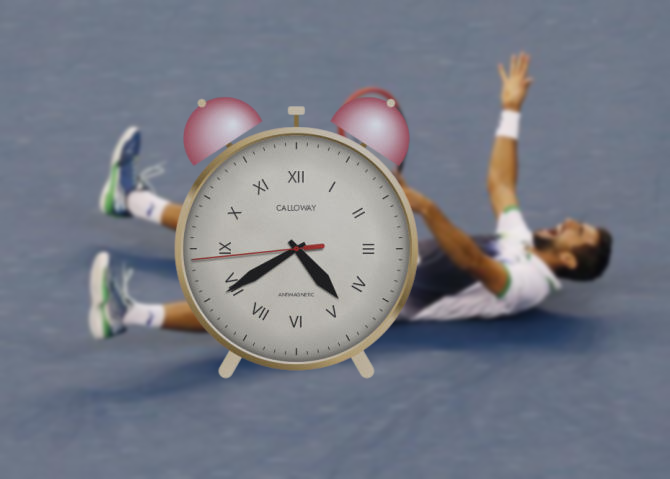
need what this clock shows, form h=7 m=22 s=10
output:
h=4 m=39 s=44
